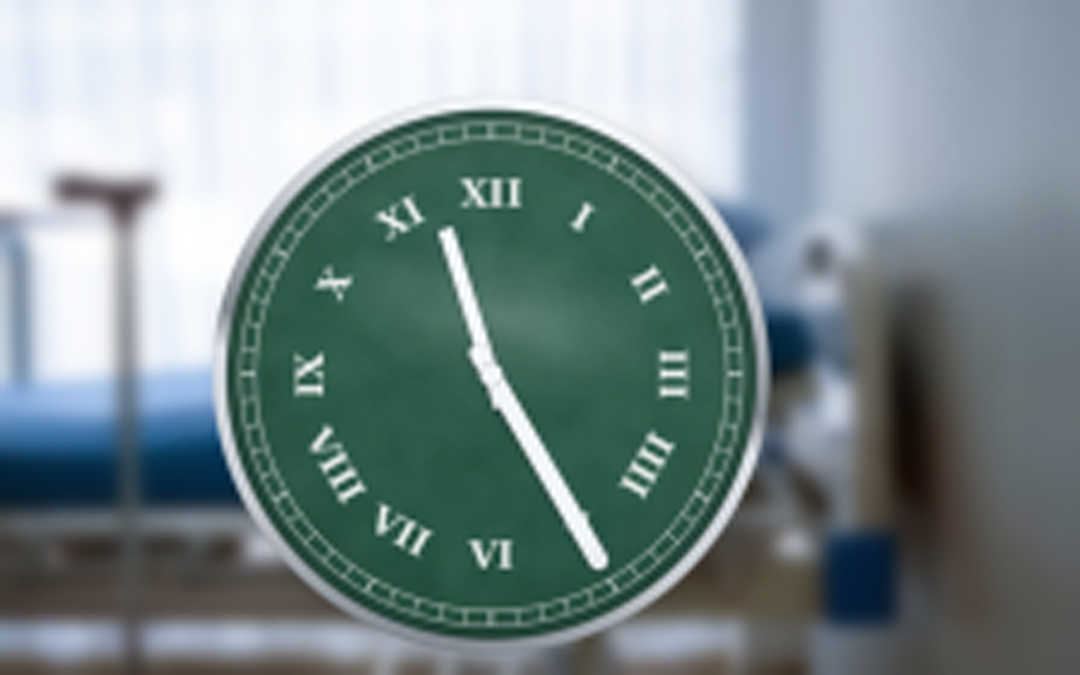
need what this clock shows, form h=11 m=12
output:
h=11 m=25
